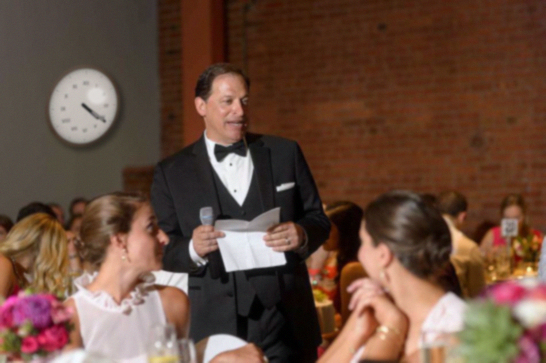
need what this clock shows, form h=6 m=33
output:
h=4 m=21
